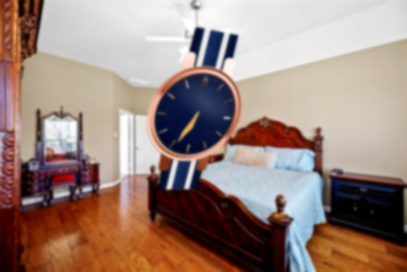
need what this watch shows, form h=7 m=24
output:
h=6 m=34
